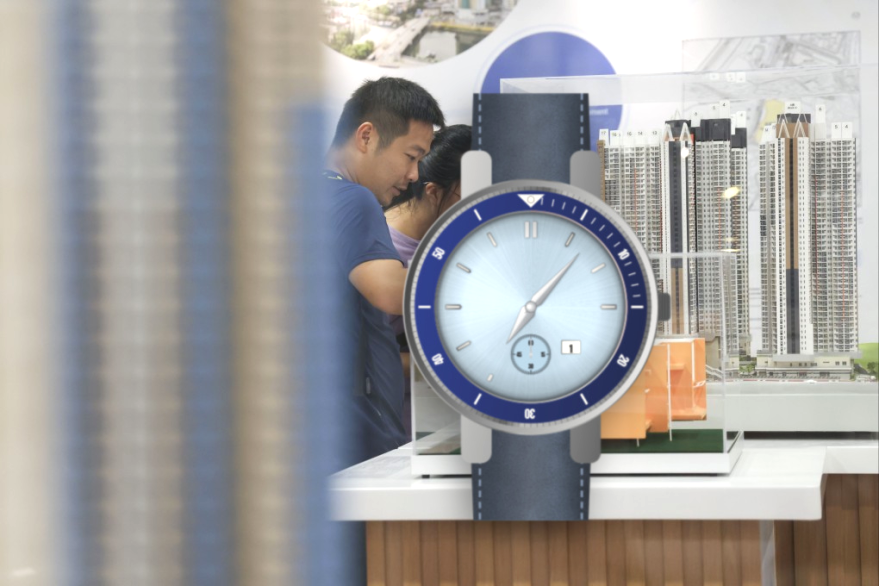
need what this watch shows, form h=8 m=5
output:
h=7 m=7
